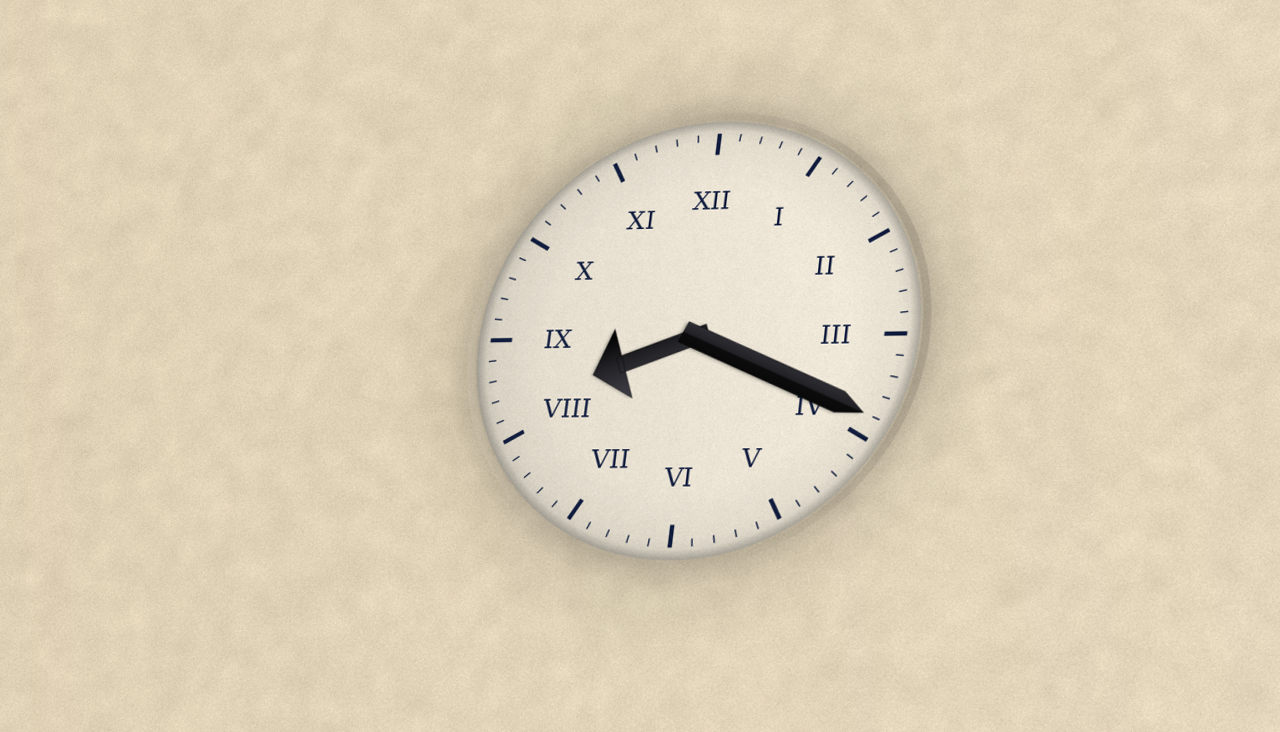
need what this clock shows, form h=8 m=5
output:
h=8 m=19
